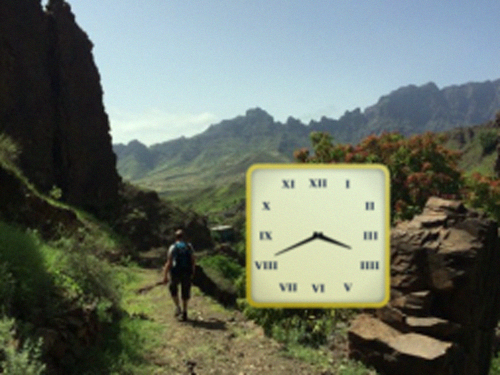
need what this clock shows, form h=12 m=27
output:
h=3 m=41
